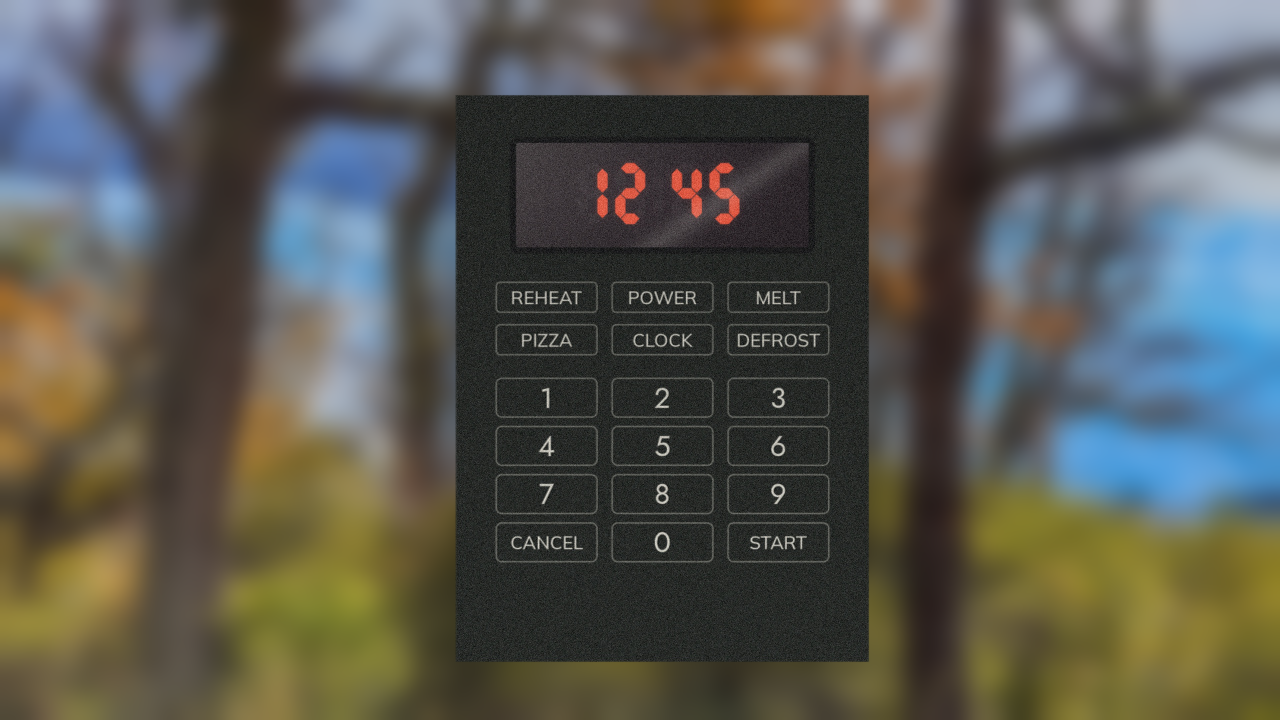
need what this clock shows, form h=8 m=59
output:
h=12 m=45
